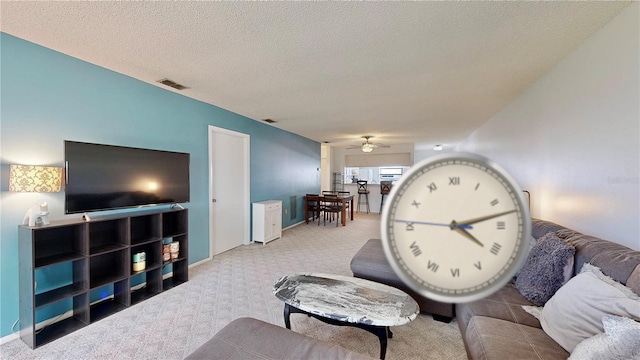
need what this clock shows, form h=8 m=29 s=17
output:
h=4 m=12 s=46
